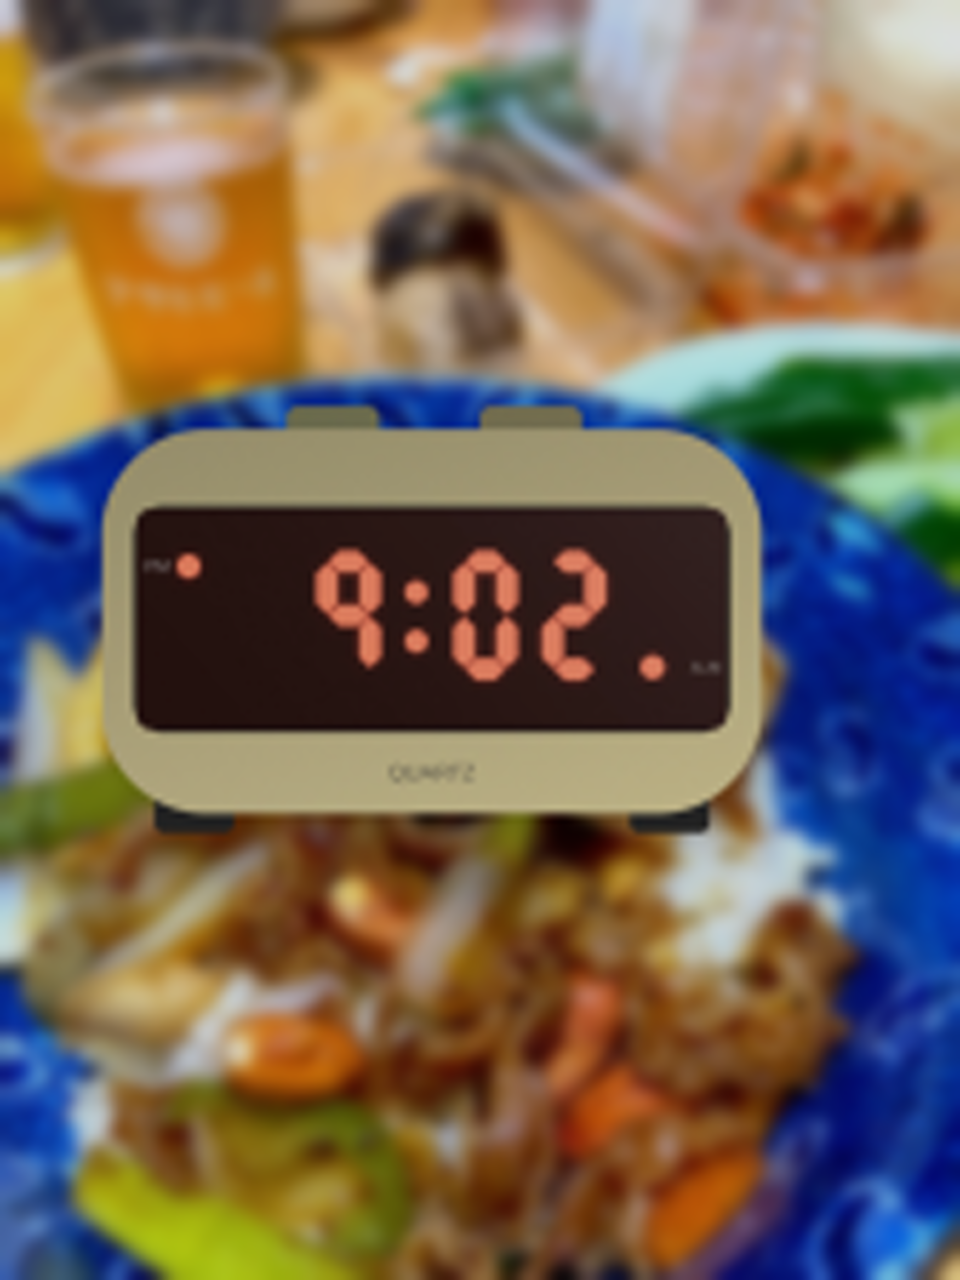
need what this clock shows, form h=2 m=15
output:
h=9 m=2
